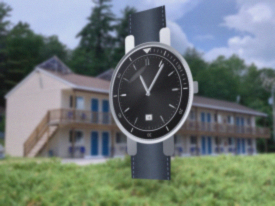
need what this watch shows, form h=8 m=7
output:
h=11 m=6
